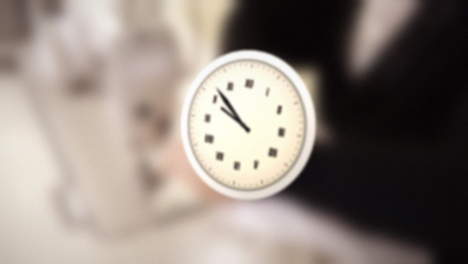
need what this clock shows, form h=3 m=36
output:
h=9 m=52
